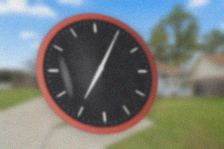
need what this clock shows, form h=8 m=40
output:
h=7 m=5
